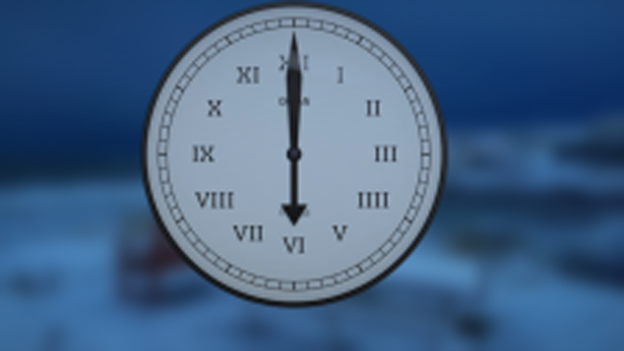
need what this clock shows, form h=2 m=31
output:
h=6 m=0
